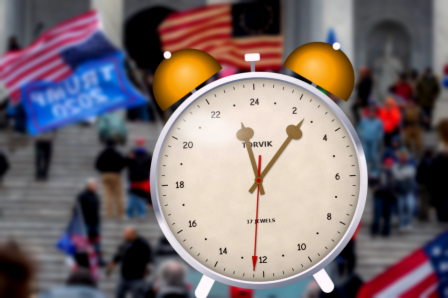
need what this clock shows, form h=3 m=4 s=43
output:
h=23 m=6 s=31
